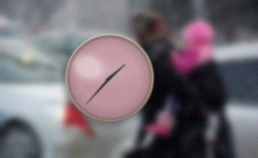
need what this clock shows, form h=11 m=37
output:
h=1 m=37
